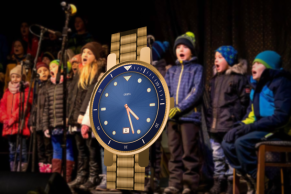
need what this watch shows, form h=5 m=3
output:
h=4 m=27
